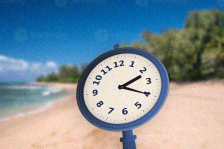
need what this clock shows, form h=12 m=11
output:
h=2 m=20
